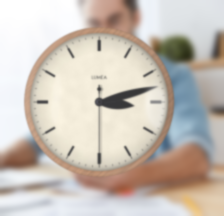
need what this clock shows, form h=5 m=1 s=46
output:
h=3 m=12 s=30
